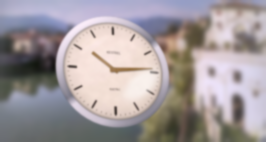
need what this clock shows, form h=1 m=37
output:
h=10 m=14
